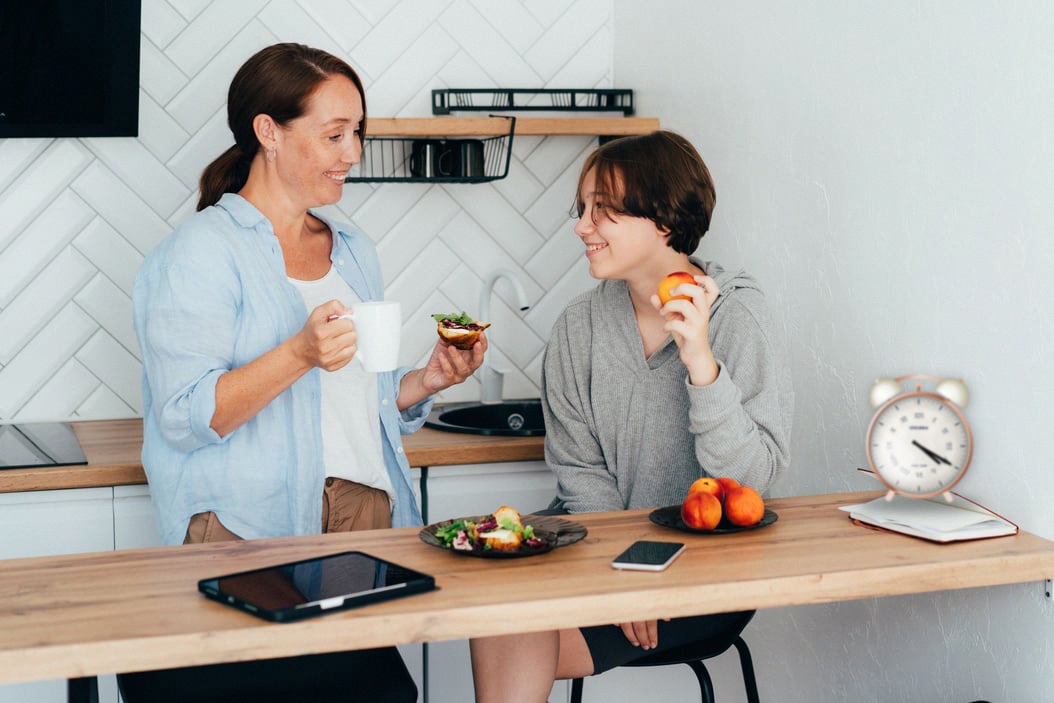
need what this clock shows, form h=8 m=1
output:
h=4 m=20
